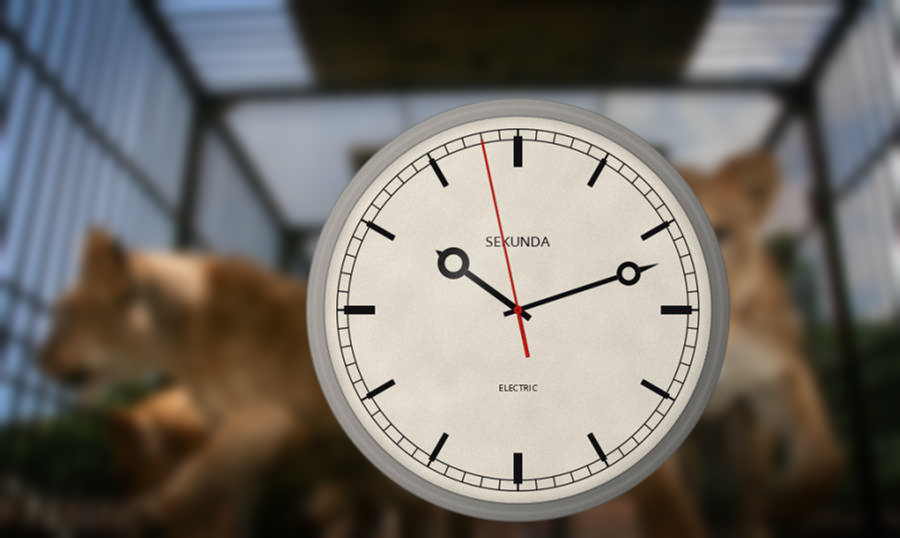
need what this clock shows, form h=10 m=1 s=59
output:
h=10 m=11 s=58
